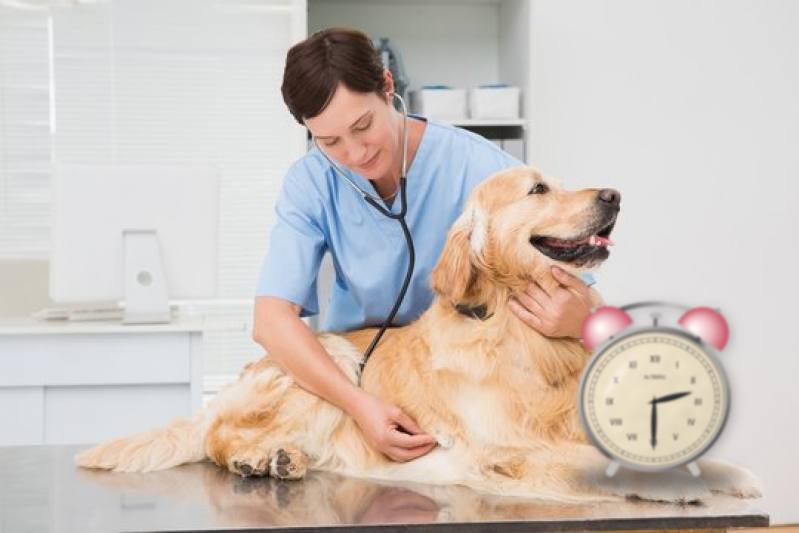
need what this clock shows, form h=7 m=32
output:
h=2 m=30
